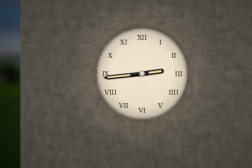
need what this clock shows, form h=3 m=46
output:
h=2 m=44
